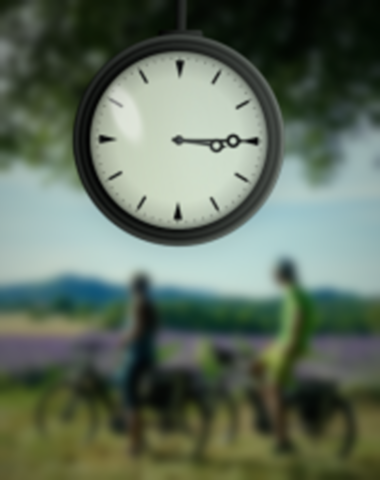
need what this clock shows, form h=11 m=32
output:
h=3 m=15
